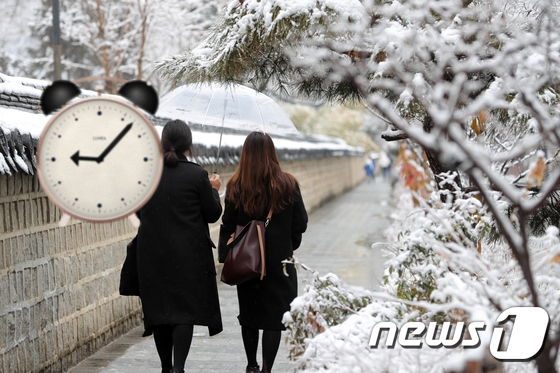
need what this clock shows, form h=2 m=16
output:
h=9 m=7
